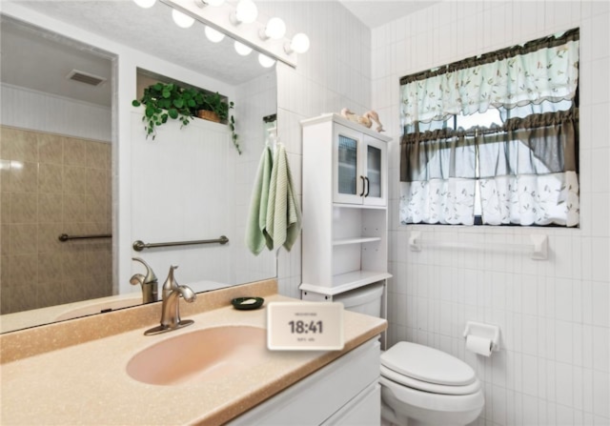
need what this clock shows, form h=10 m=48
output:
h=18 m=41
